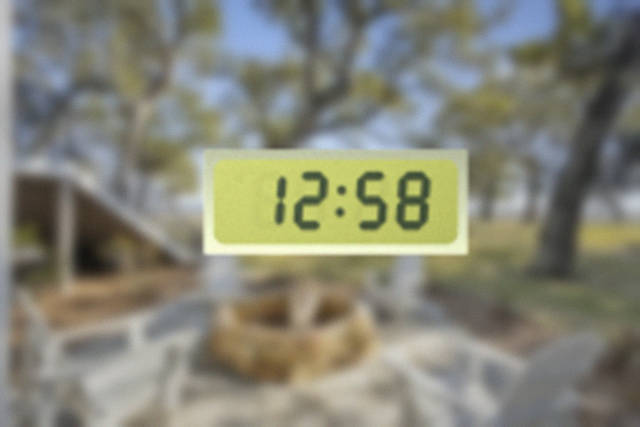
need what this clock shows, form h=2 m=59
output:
h=12 m=58
